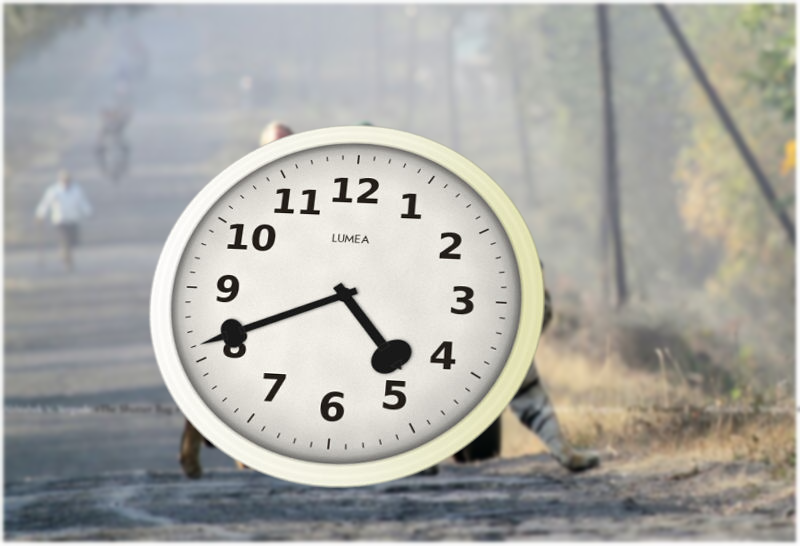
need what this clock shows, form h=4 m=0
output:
h=4 m=41
